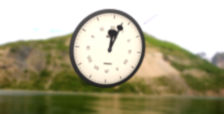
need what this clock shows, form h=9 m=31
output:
h=12 m=3
